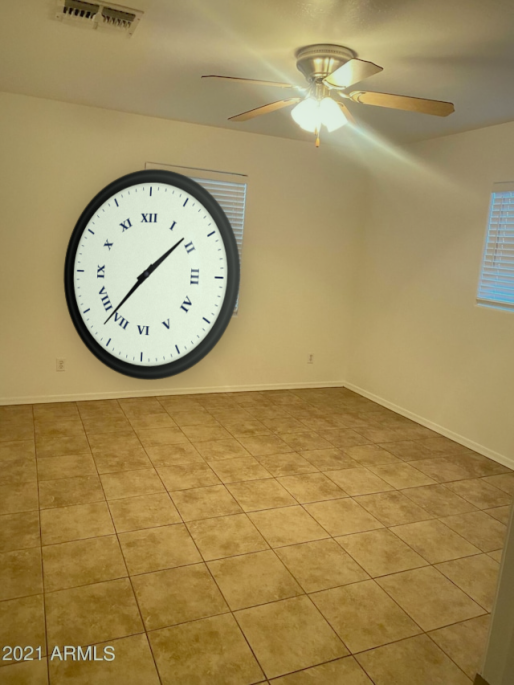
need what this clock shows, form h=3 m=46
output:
h=1 m=37
